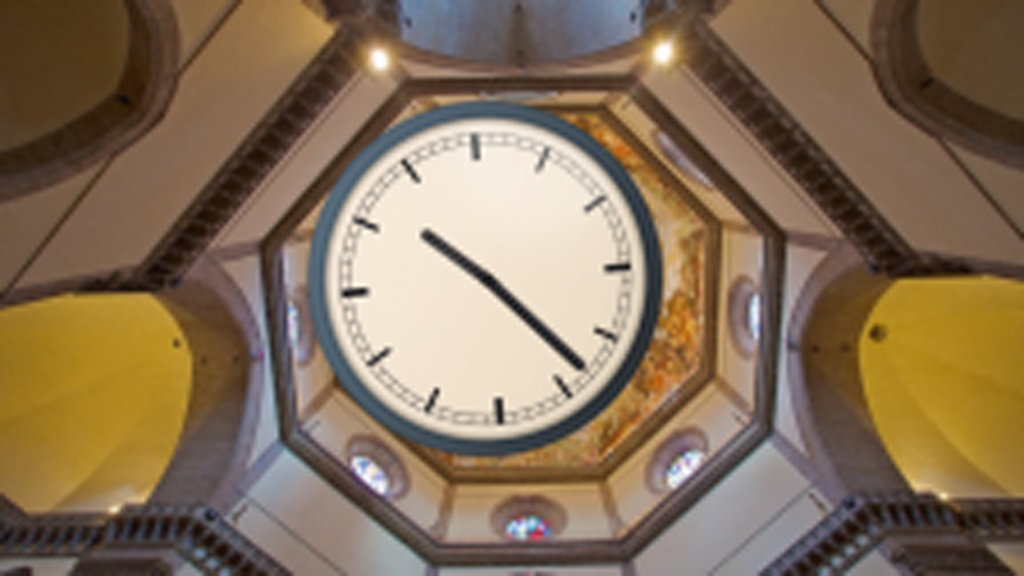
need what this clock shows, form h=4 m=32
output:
h=10 m=23
